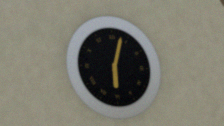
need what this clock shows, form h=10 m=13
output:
h=6 m=3
